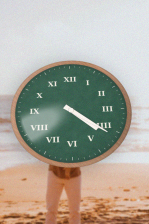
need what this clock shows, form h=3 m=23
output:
h=4 m=21
